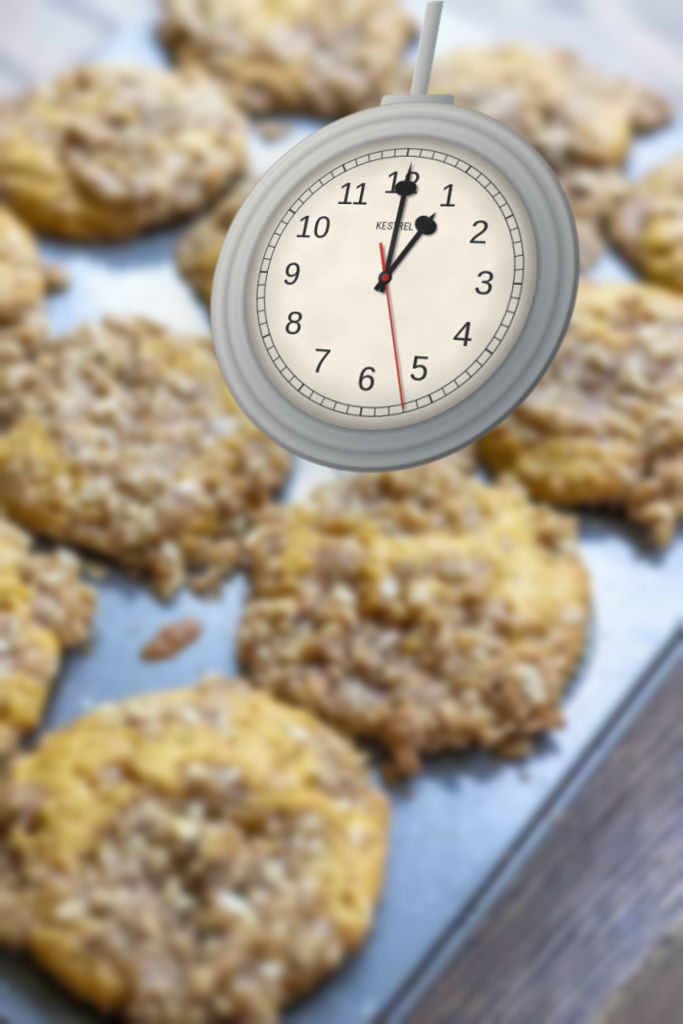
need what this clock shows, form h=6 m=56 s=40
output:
h=1 m=0 s=27
